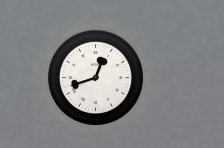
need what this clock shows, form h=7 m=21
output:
h=12 m=42
